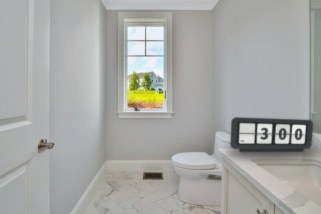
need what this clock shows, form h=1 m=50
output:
h=3 m=0
